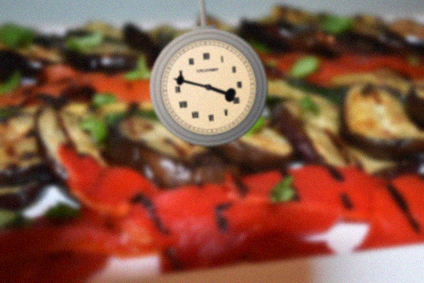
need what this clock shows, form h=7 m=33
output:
h=3 m=48
